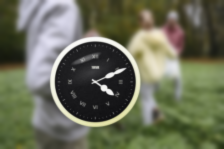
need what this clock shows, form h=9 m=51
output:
h=4 m=11
